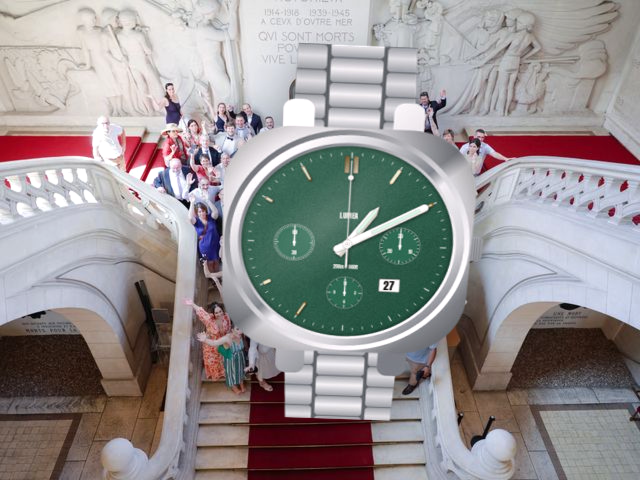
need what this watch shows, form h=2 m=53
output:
h=1 m=10
